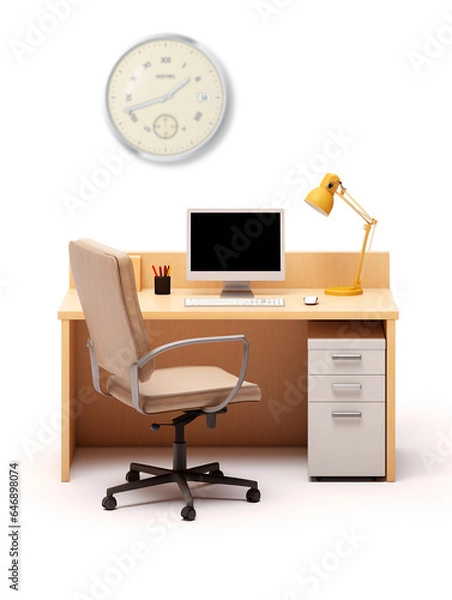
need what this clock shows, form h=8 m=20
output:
h=1 m=42
